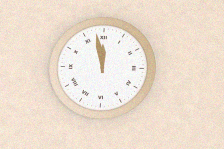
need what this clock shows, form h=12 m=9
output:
h=11 m=58
